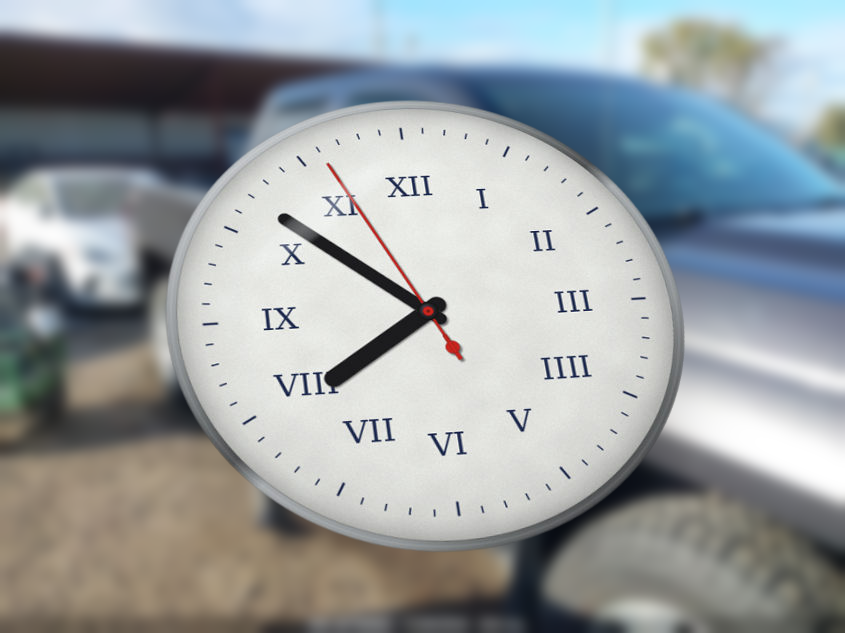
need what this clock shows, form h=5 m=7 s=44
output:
h=7 m=51 s=56
